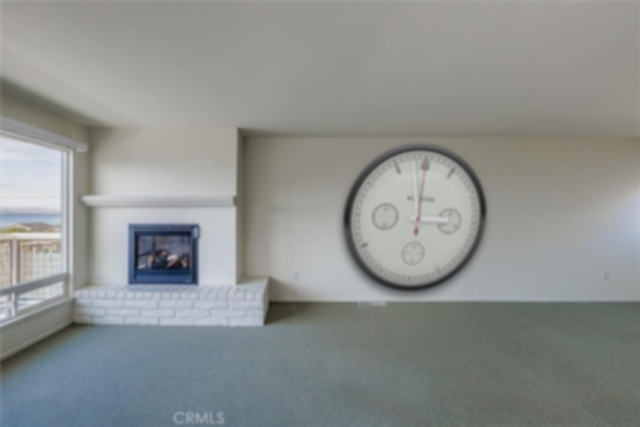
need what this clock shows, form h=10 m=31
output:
h=2 m=58
